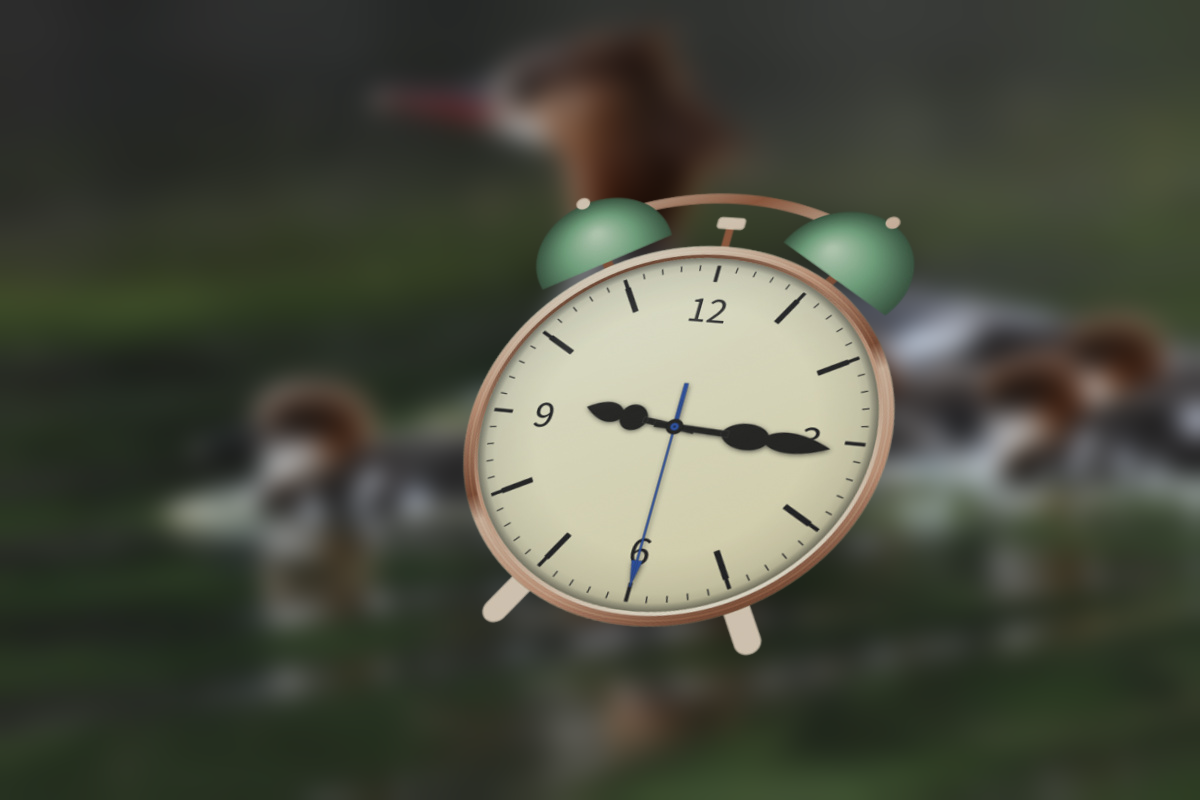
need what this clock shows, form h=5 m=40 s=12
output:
h=9 m=15 s=30
